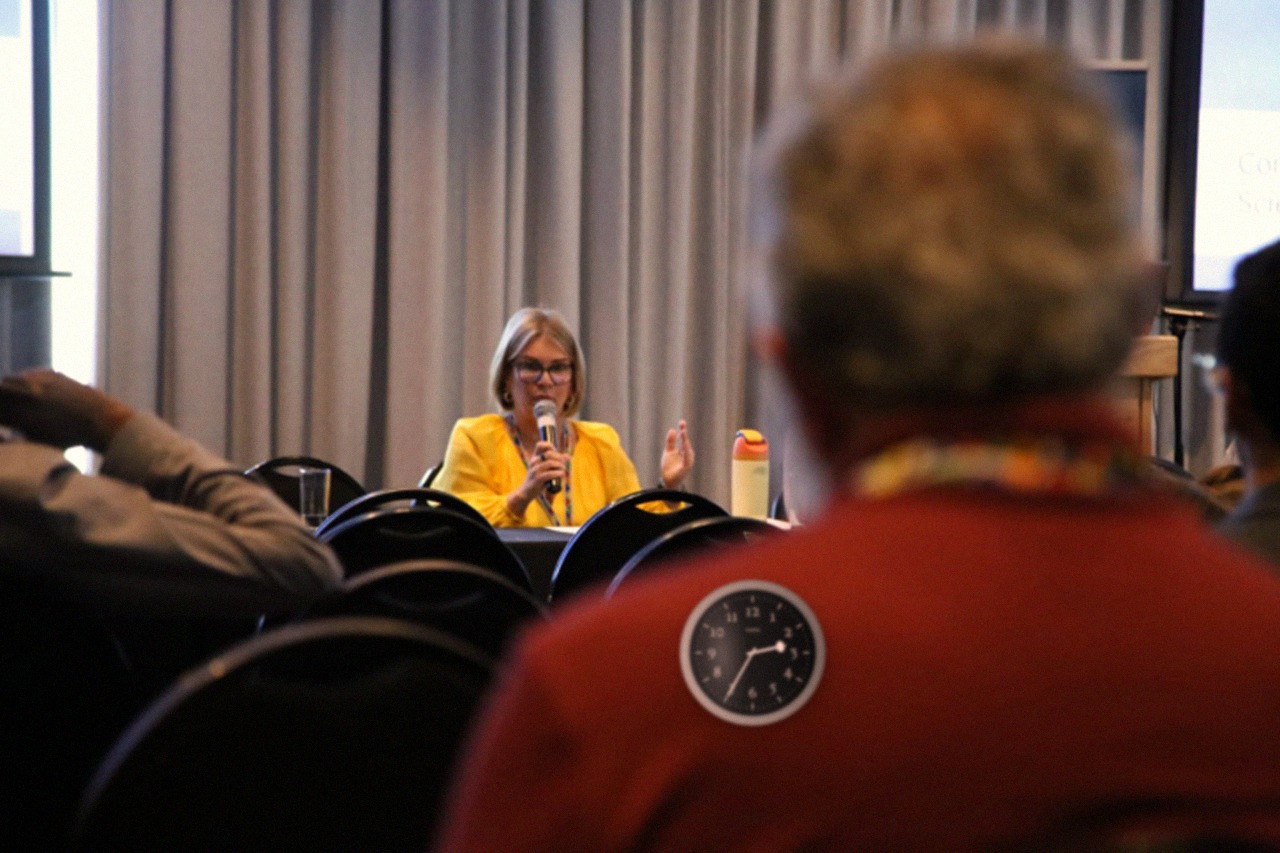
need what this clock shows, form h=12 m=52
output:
h=2 m=35
